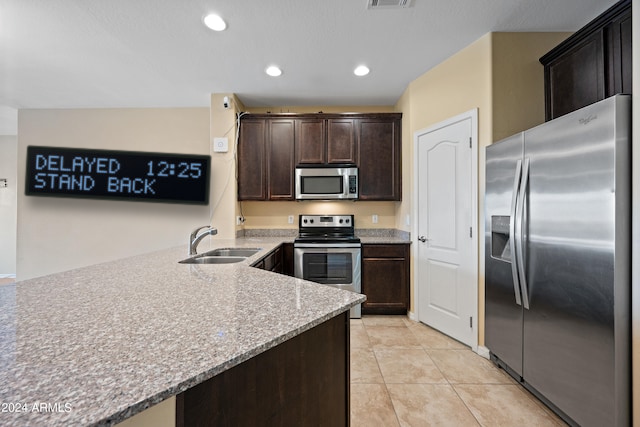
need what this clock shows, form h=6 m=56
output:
h=12 m=25
